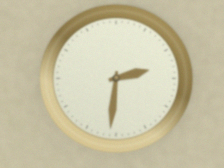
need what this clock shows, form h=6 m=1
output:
h=2 m=31
